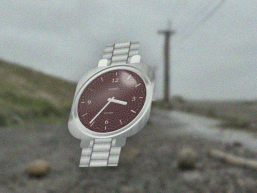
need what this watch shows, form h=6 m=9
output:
h=3 m=36
